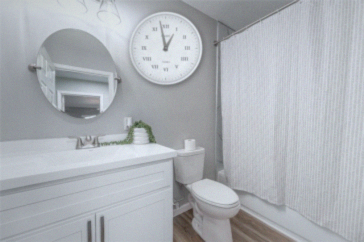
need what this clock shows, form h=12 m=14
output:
h=12 m=58
